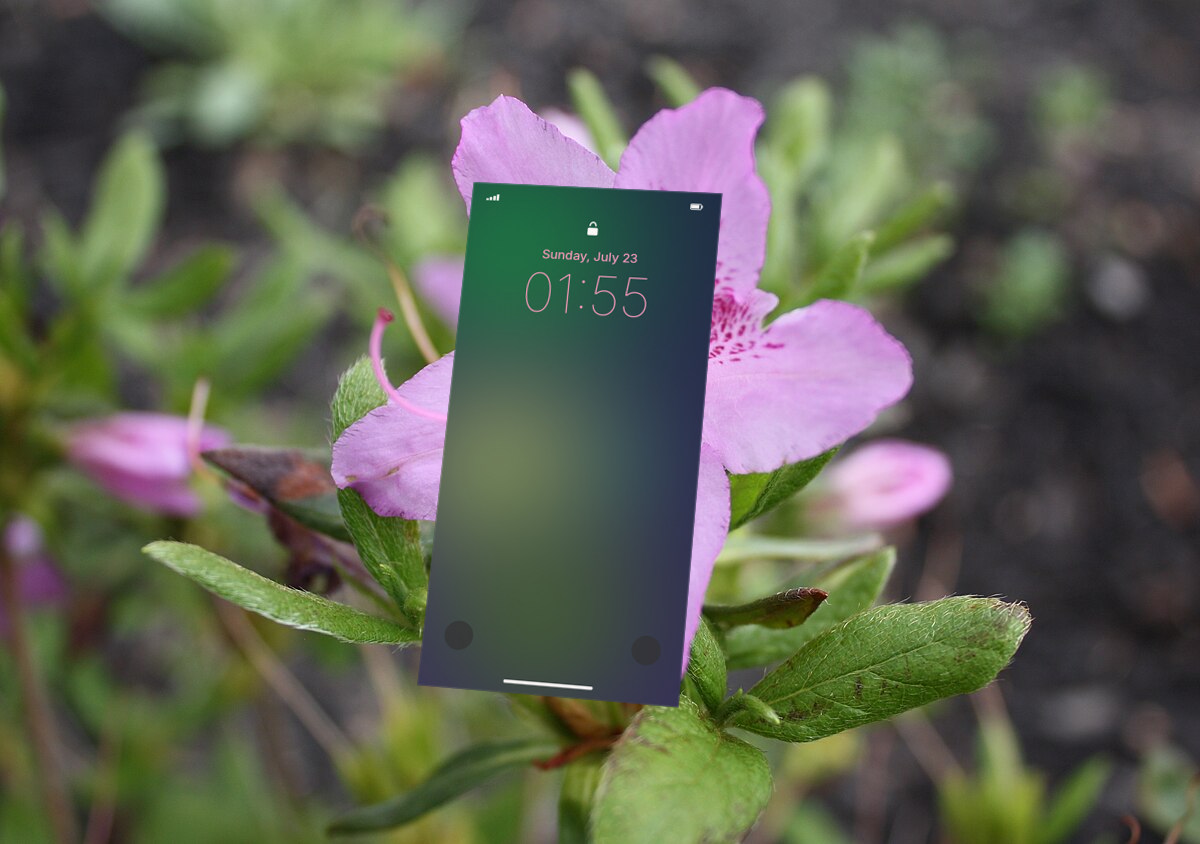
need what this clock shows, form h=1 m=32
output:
h=1 m=55
